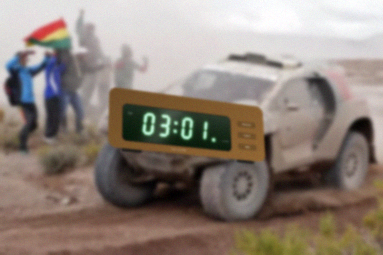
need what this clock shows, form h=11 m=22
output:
h=3 m=1
